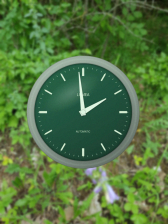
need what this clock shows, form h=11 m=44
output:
h=1 m=59
